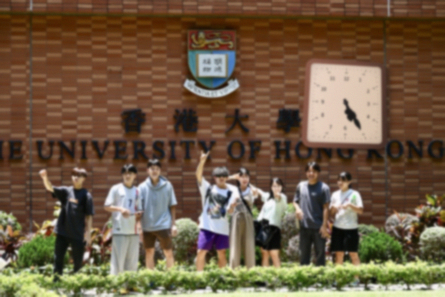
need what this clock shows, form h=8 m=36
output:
h=5 m=25
